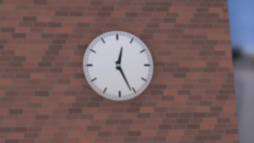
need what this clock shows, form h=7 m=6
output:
h=12 m=26
